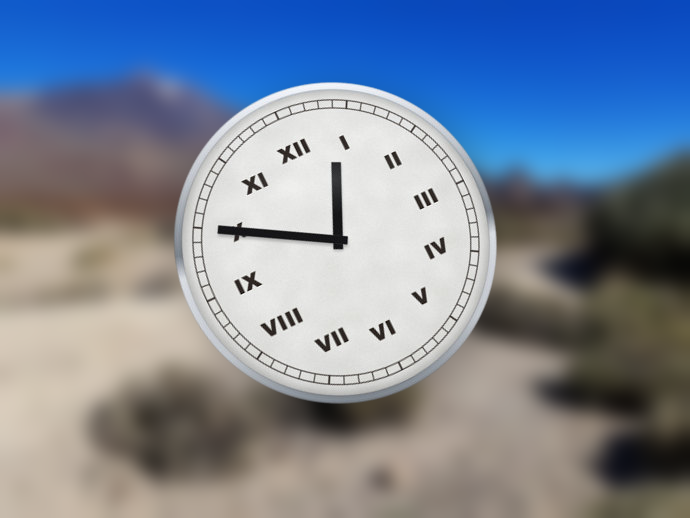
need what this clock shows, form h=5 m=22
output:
h=12 m=50
